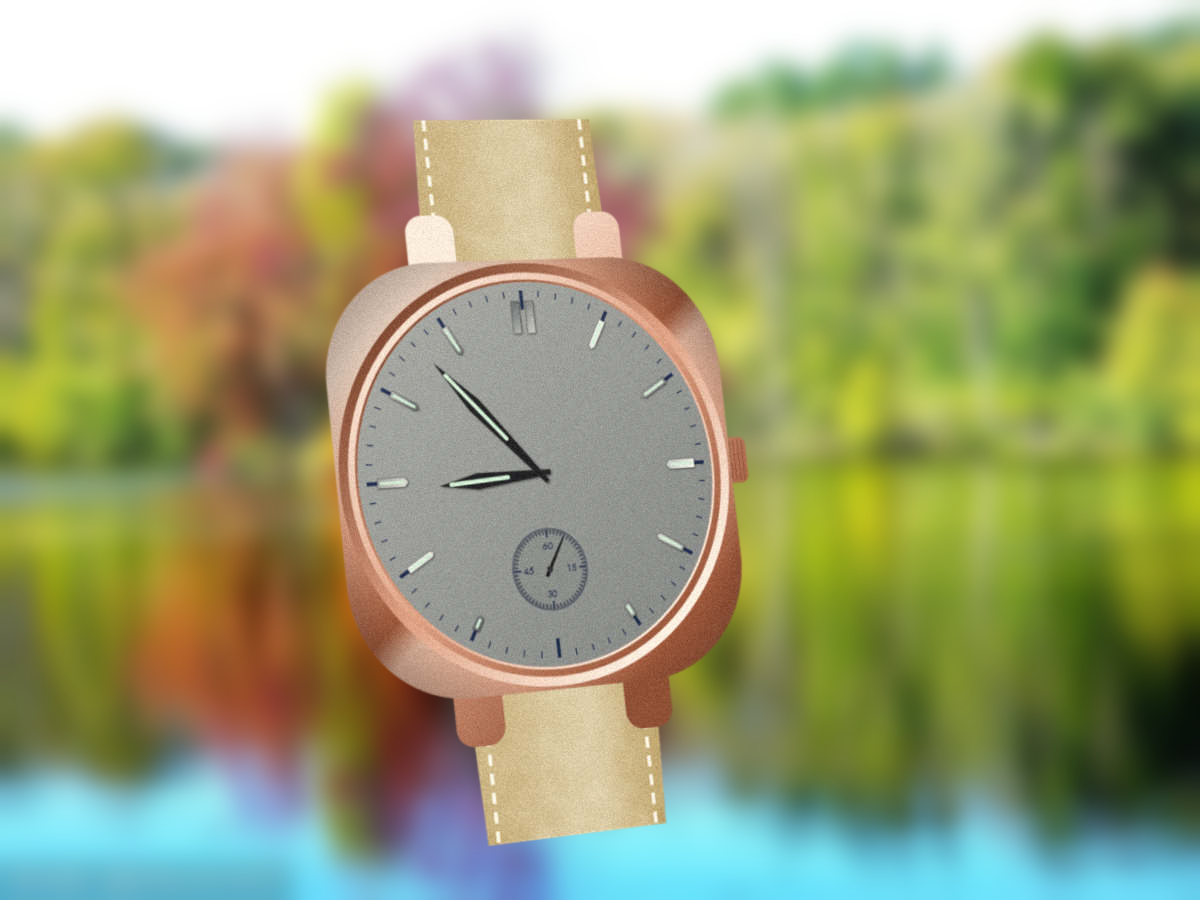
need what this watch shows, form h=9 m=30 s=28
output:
h=8 m=53 s=5
